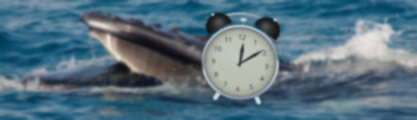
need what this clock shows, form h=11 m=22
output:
h=12 m=9
